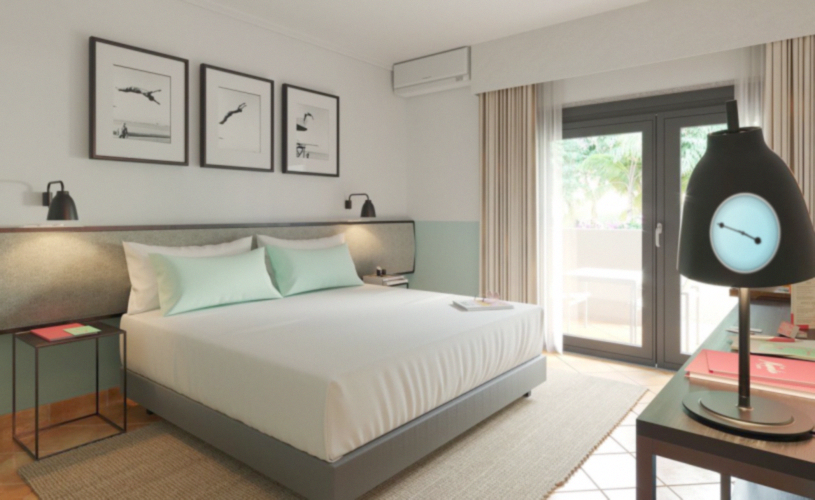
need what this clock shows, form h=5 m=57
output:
h=3 m=48
